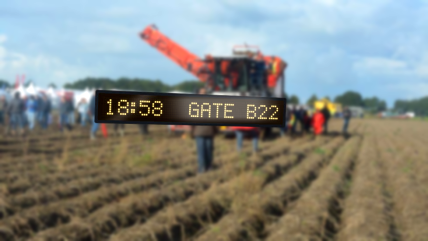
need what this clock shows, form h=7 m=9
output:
h=18 m=58
